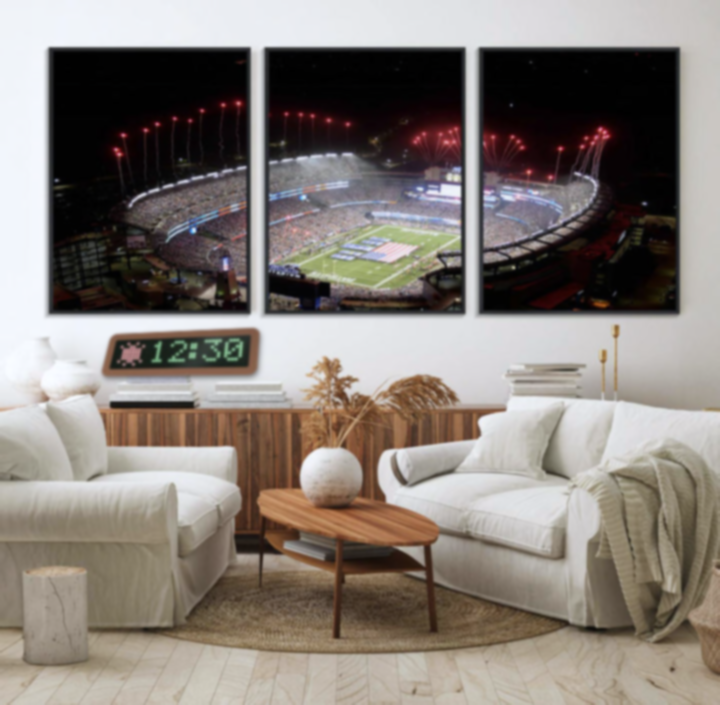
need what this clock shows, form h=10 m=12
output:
h=12 m=30
